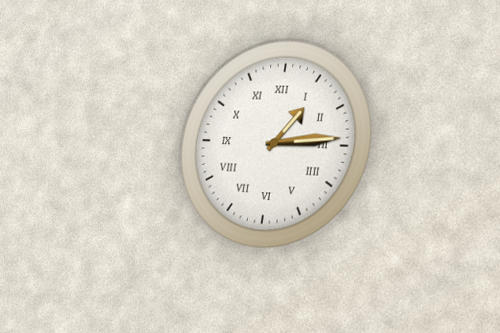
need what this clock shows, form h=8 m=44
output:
h=1 m=14
